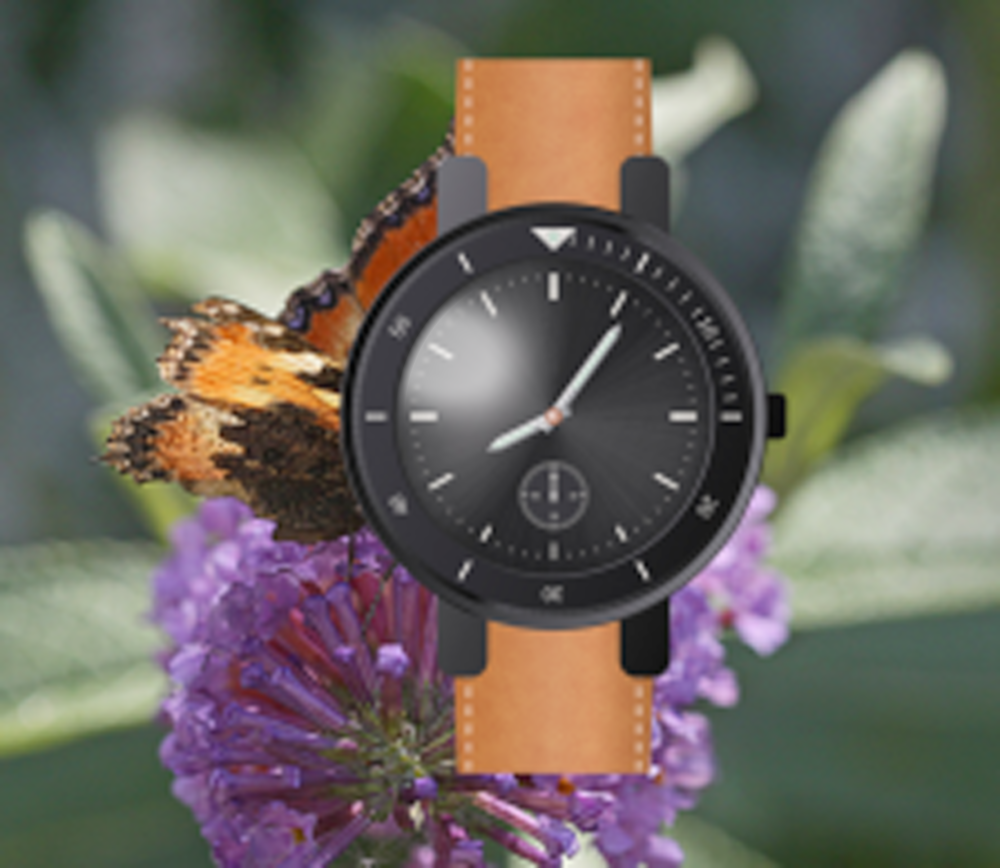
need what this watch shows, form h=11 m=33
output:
h=8 m=6
